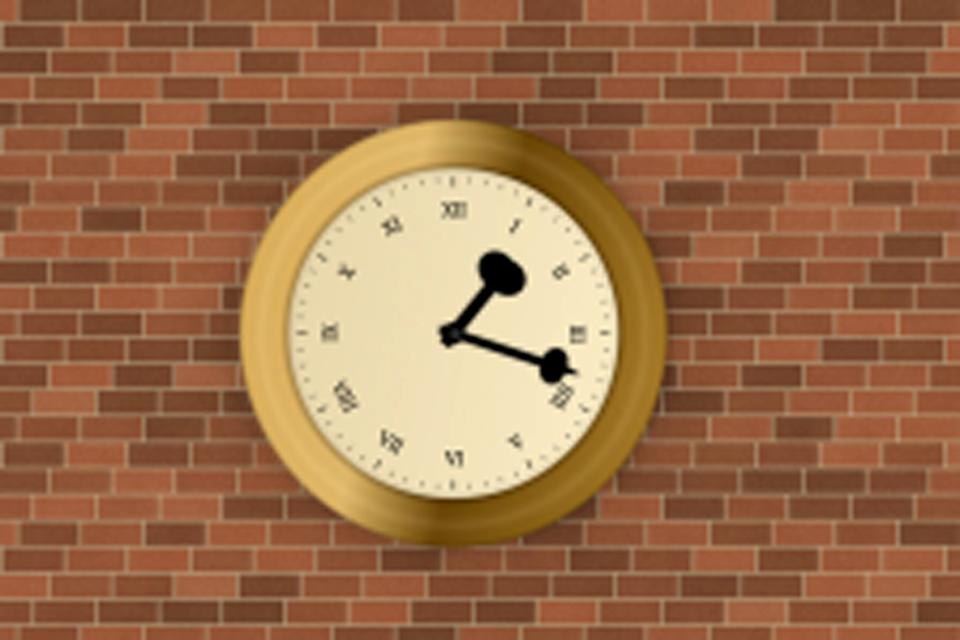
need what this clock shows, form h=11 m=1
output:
h=1 m=18
